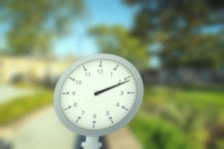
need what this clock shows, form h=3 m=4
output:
h=2 m=11
